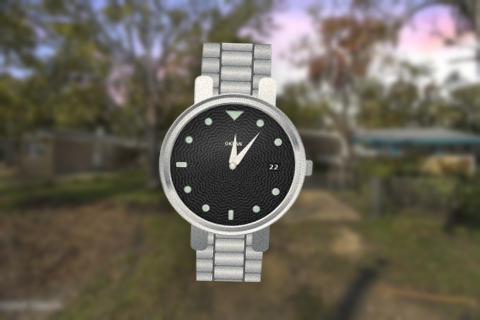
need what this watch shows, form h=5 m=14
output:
h=12 m=6
